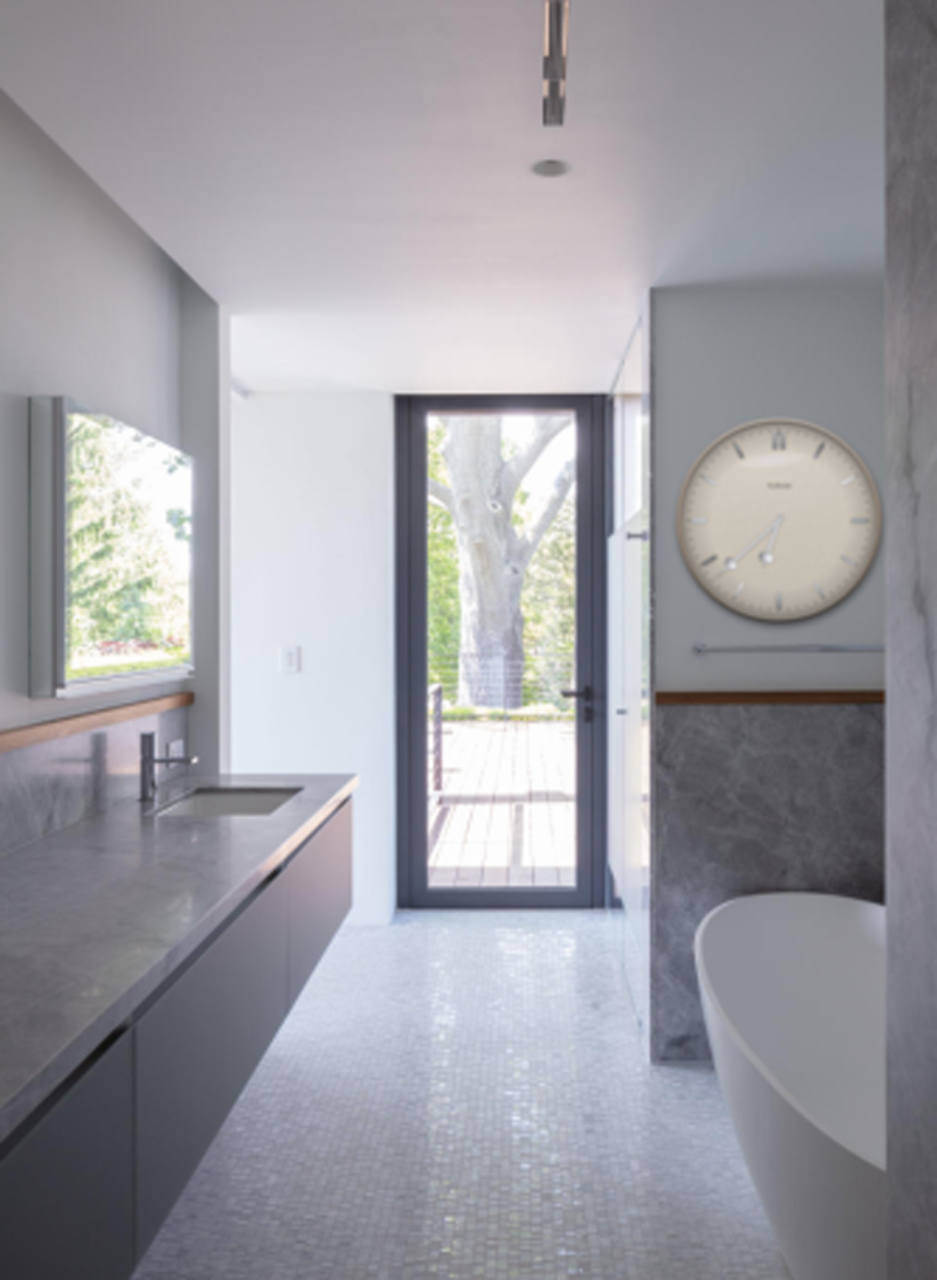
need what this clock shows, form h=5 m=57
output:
h=6 m=38
